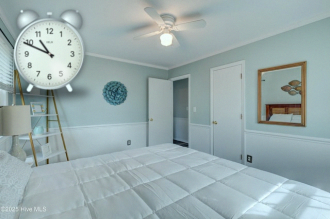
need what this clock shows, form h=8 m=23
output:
h=10 m=49
